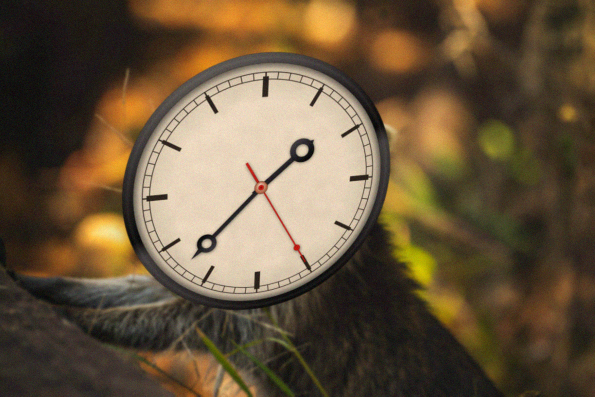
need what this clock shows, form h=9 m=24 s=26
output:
h=1 m=37 s=25
